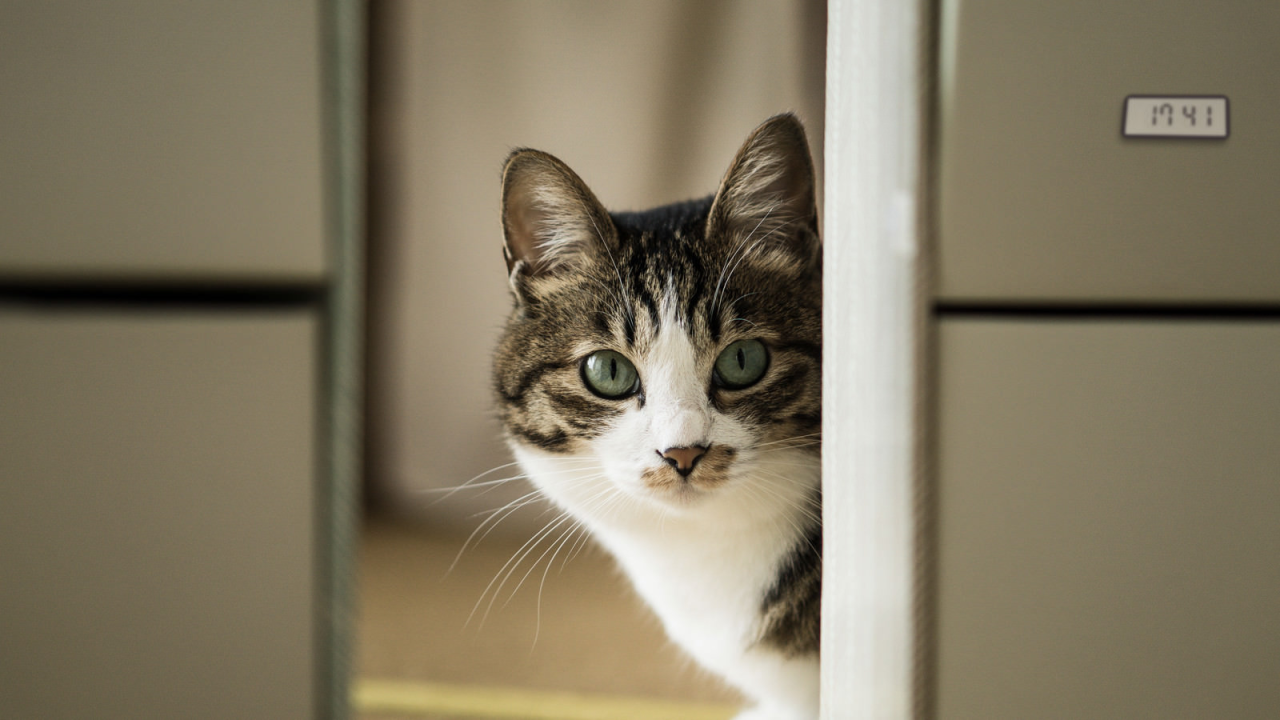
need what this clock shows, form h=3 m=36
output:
h=17 m=41
